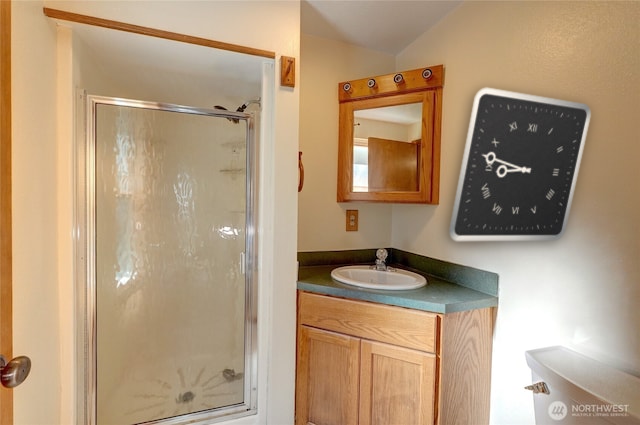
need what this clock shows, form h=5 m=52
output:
h=8 m=47
